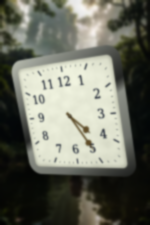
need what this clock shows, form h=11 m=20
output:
h=4 m=25
